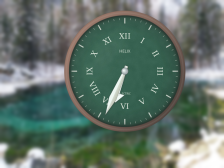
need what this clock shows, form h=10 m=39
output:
h=6 m=34
